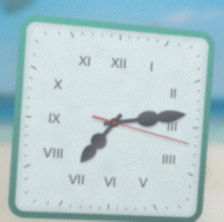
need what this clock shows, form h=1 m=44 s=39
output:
h=7 m=13 s=17
